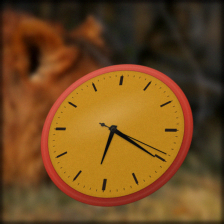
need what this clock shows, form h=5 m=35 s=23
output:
h=6 m=20 s=19
